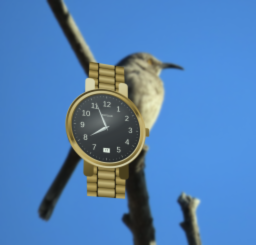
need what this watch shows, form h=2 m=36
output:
h=7 m=56
